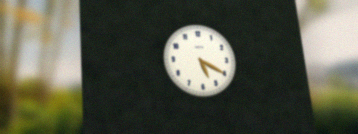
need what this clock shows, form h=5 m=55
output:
h=5 m=20
